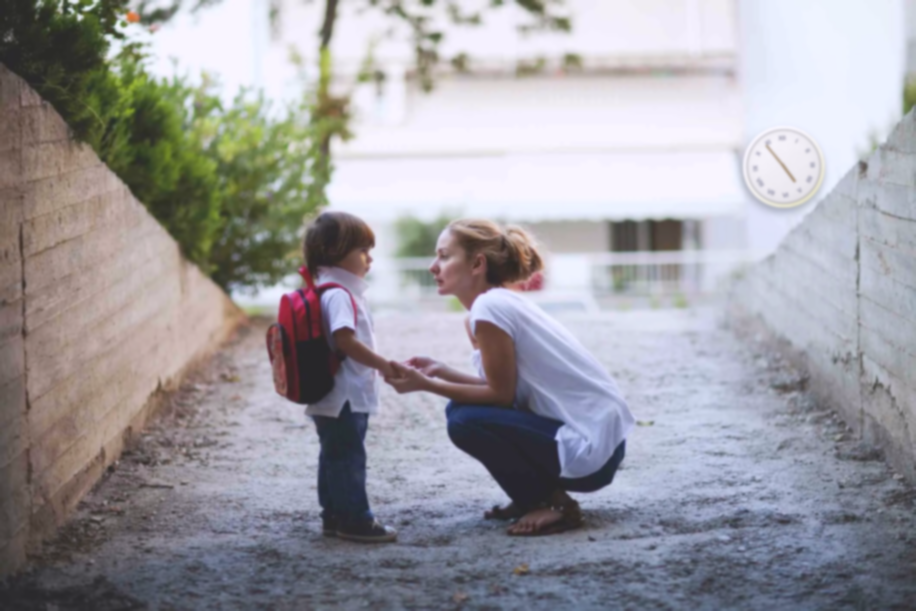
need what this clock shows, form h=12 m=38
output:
h=4 m=54
